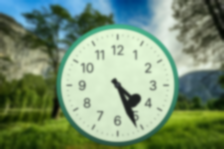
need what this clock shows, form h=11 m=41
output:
h=4 m=26
